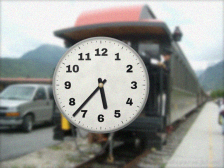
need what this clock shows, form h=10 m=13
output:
h=5 m=37
